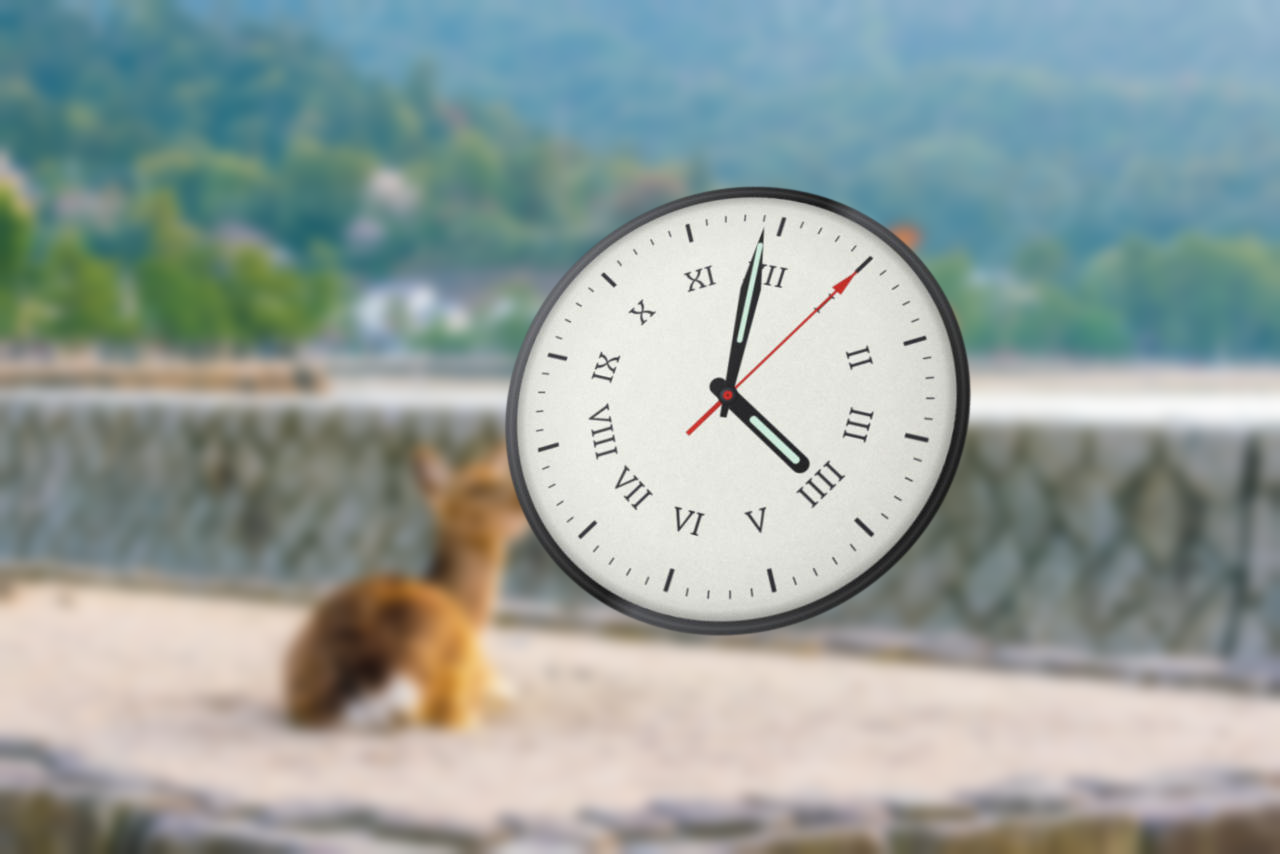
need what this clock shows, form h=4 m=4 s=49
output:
h=3 m=59 s=5
